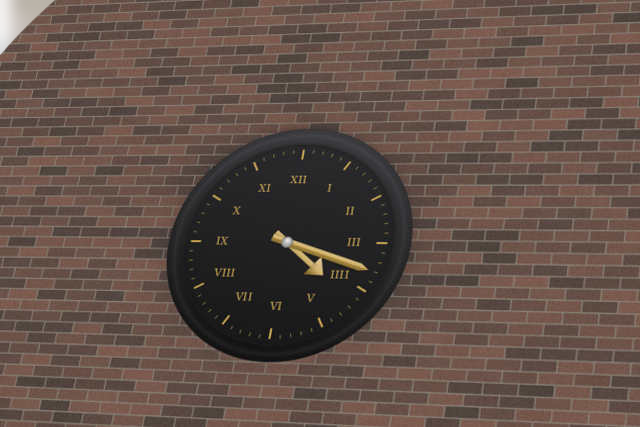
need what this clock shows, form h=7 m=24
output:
h=4 m=18
